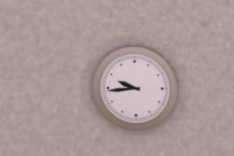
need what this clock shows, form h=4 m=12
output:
h=9 m=44
